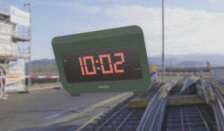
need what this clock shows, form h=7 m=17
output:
h=10 m=2
